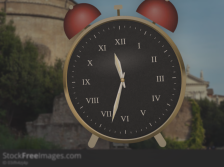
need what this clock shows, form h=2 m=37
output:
h=11 m=33
